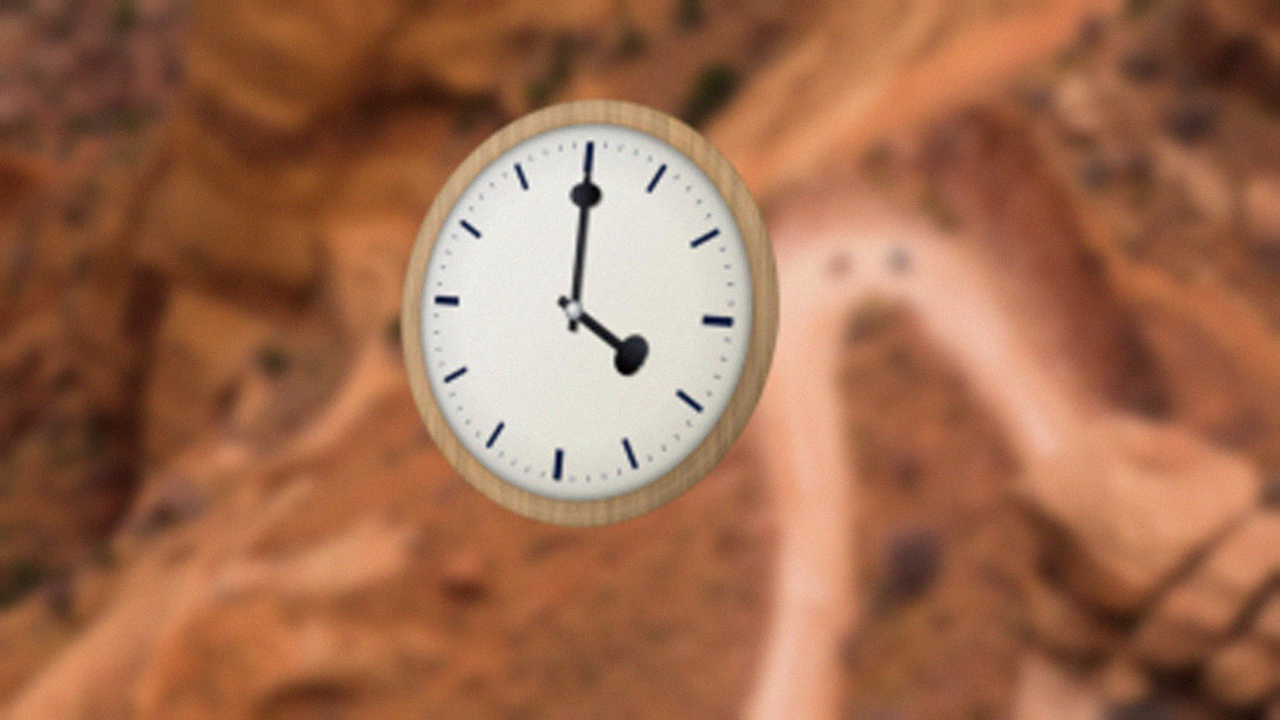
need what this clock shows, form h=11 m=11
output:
h=4 m=0
